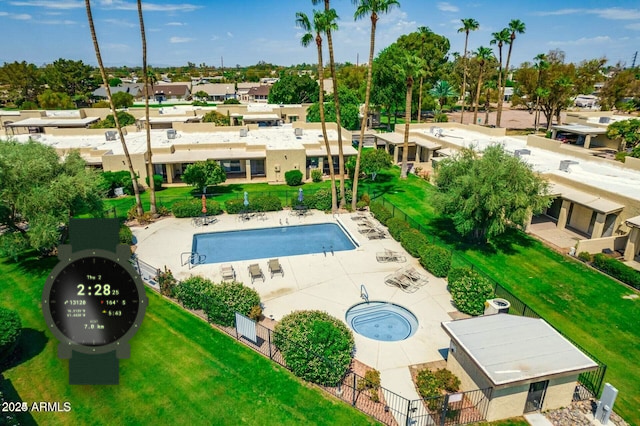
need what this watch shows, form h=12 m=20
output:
h=2 m=28
